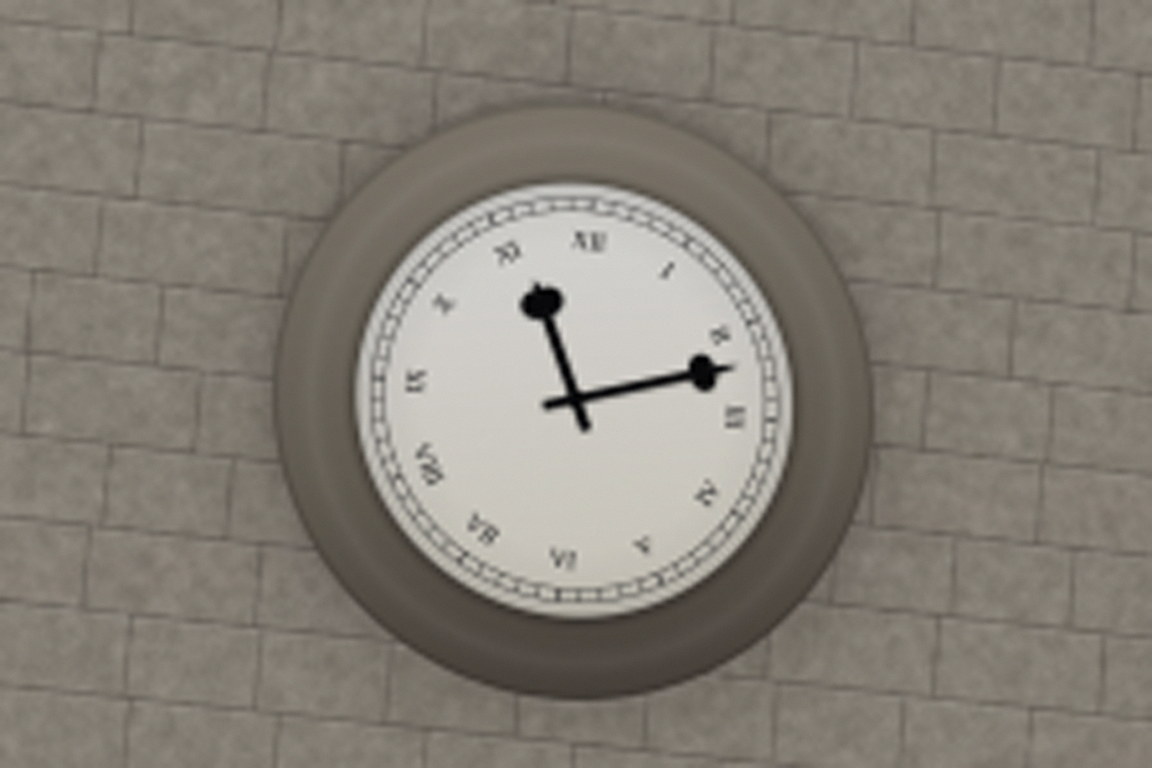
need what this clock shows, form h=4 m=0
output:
h=11 m=12
